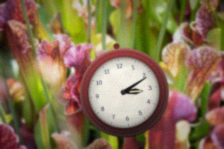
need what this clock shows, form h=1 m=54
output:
h=3 m=11
